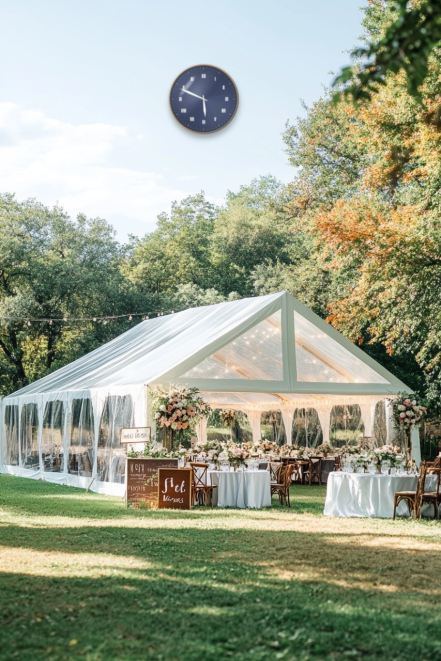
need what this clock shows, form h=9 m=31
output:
h=5 m=49
